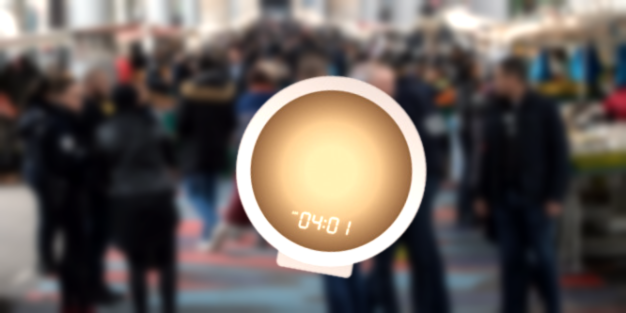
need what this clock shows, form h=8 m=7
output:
h=4 m=1
